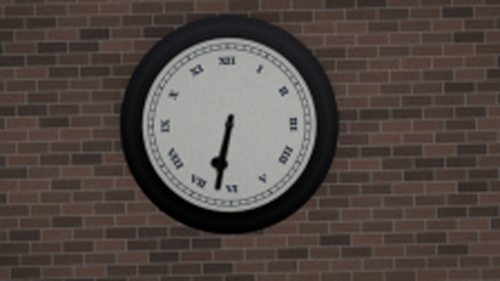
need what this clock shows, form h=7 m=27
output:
h=6 m=32
